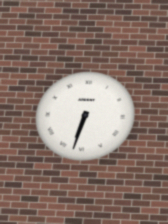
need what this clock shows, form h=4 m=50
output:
h=6 m=32
